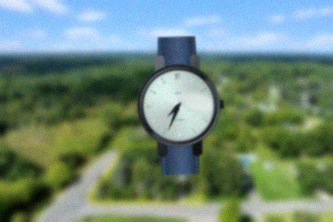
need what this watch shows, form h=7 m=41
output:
h=7 m=34
